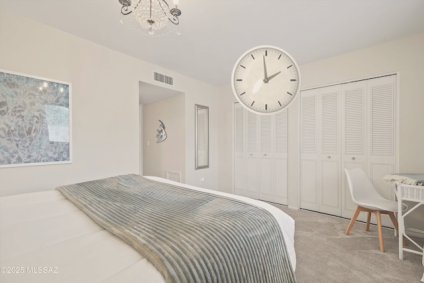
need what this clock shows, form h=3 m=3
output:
h=1 m=59
